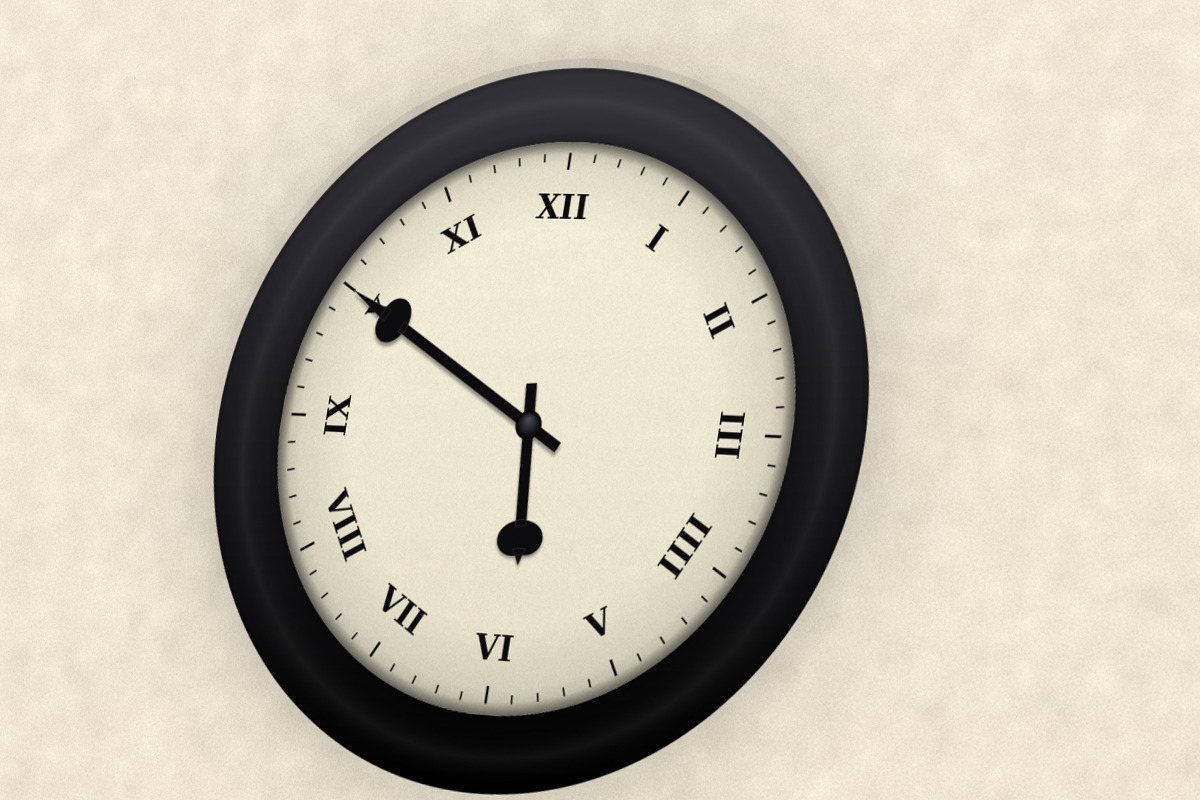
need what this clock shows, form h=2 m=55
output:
h=5 m=50
